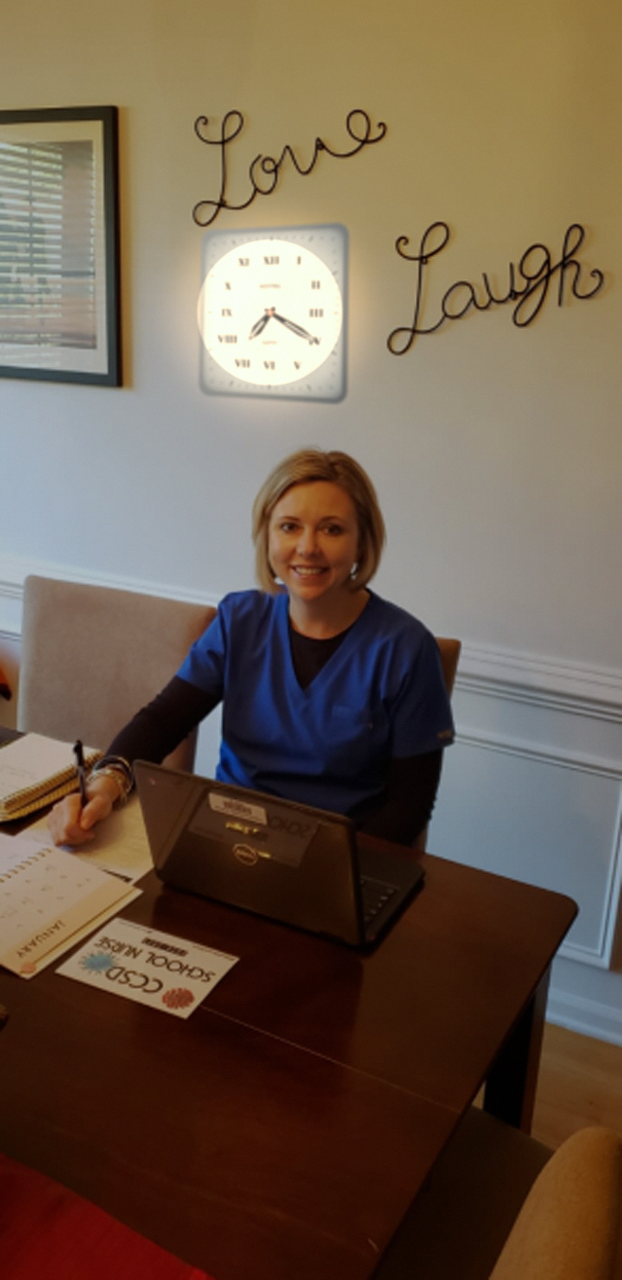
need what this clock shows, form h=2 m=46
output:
h=7 m=20
